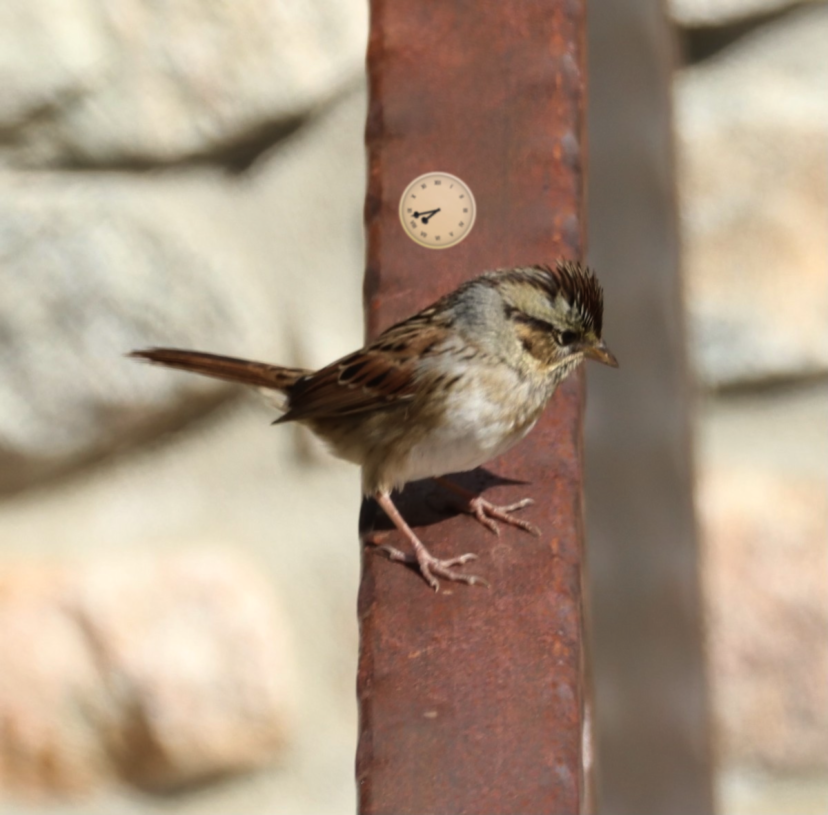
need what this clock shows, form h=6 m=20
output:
h=7 m=43
